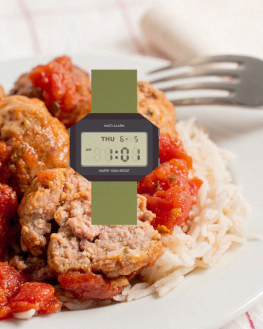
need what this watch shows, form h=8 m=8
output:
h=1 m=1
